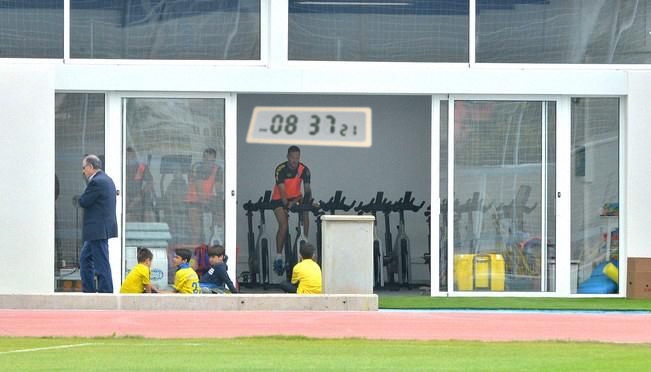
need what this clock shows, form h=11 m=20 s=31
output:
h=8 m=37 s=21
